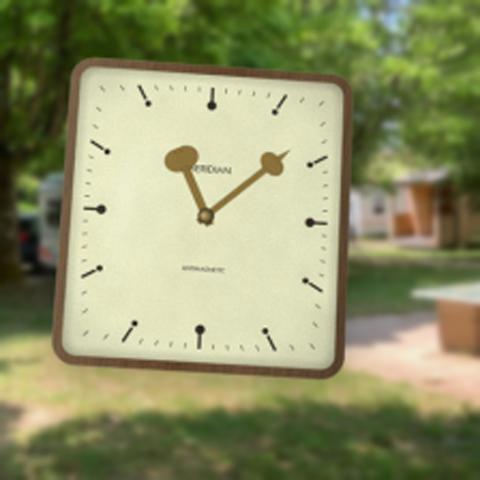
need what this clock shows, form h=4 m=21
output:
h=11 m=8
